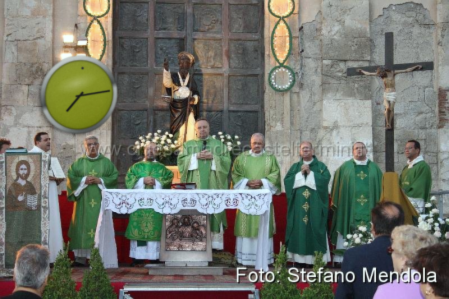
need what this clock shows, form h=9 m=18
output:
h=7 m=13
